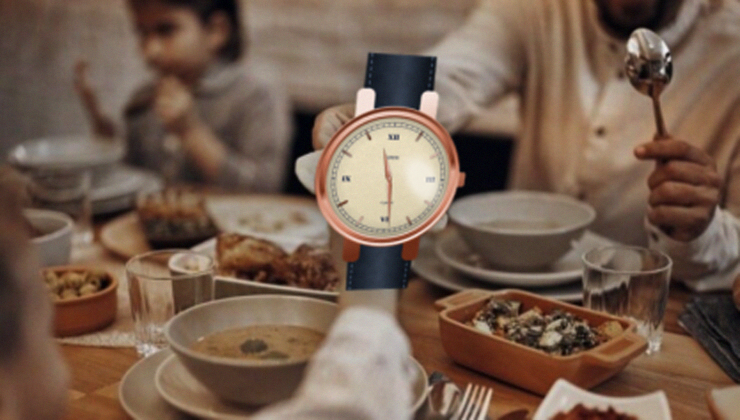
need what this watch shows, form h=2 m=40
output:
h=11 m=29
